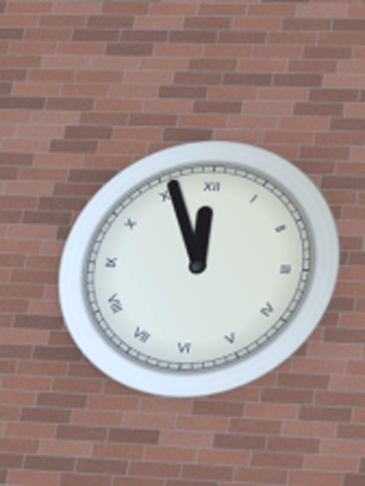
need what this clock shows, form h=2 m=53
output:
h=11 m=56
